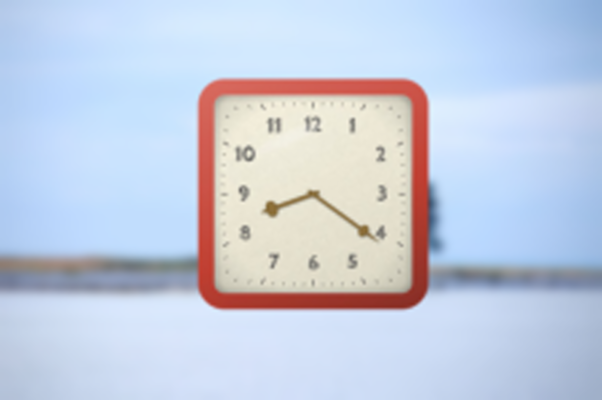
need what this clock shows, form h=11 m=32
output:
h=8 m=21
